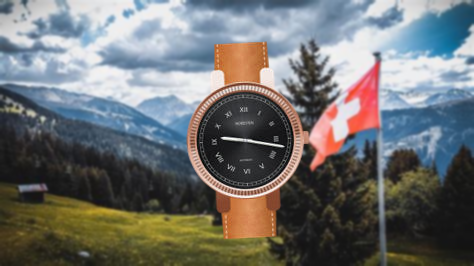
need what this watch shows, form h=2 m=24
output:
h=9 m=17
